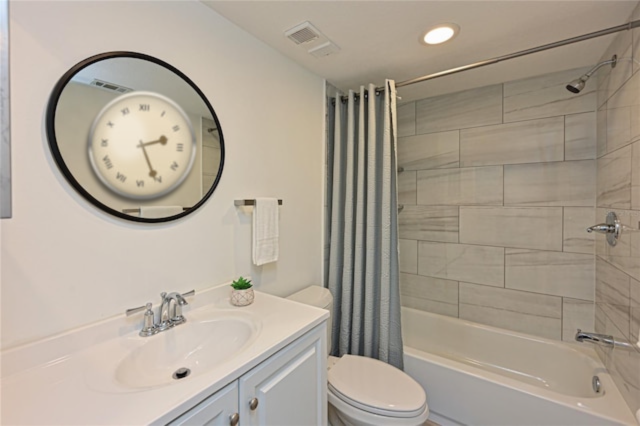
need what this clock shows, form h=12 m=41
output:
h=2 m=26
